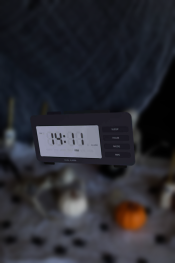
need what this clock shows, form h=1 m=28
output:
h=14 m=11
